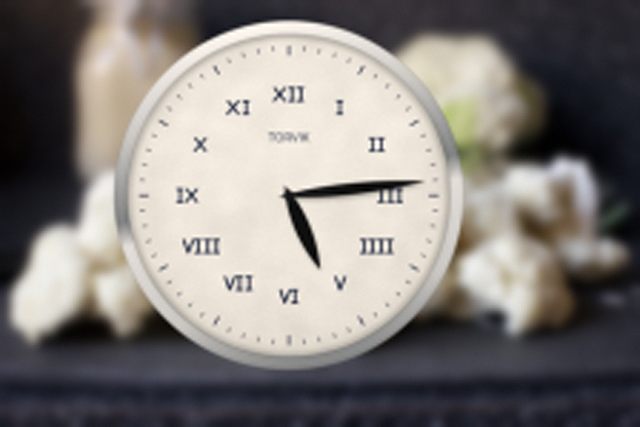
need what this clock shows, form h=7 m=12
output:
h=5 m=14
